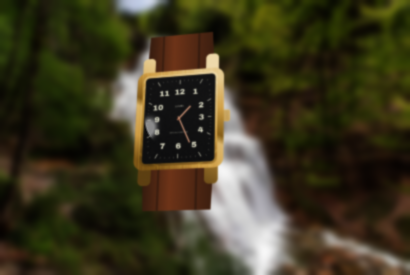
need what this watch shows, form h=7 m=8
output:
h=1 m=26
